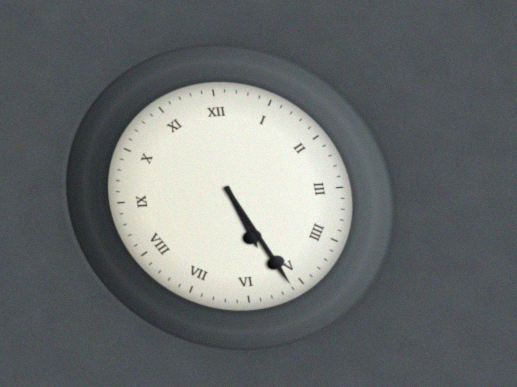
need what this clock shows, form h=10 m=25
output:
h=5 m=26
